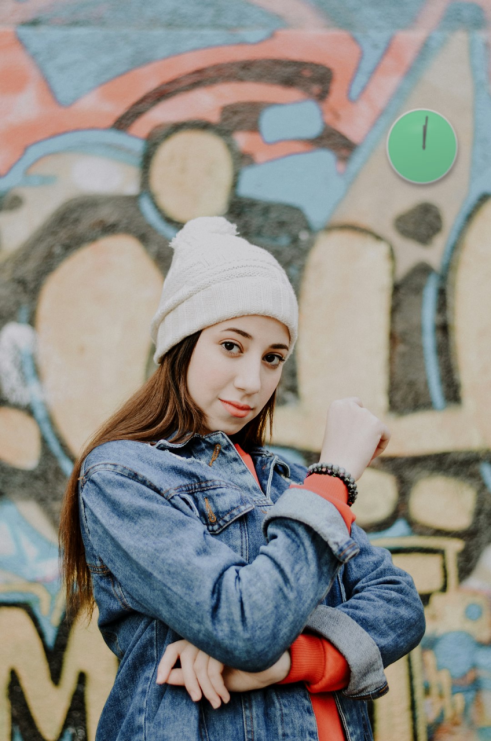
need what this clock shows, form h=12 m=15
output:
h=12 m=1
